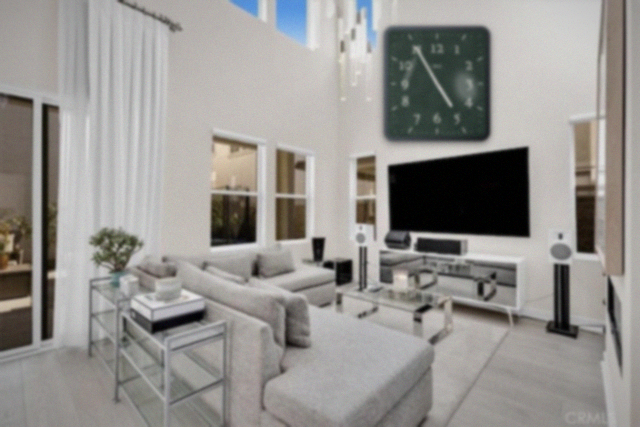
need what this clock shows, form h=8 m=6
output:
h=4 m=55
